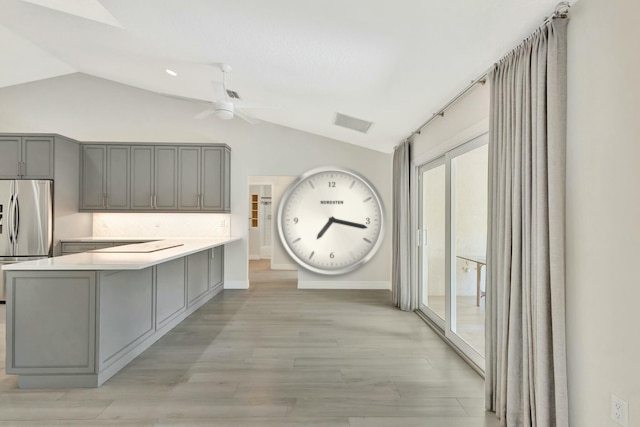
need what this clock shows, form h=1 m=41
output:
h=7 m=17
